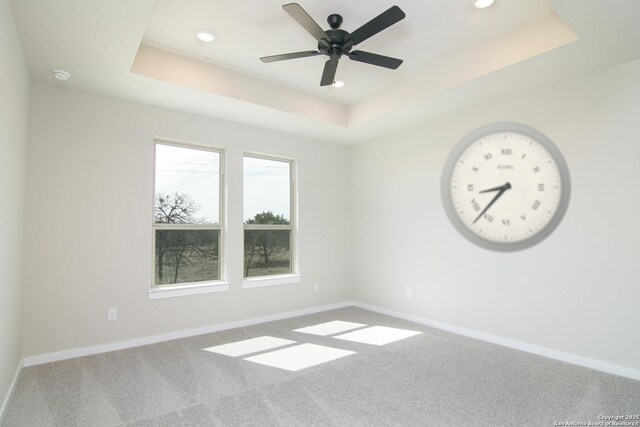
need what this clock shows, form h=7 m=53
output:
h=8 m=37
